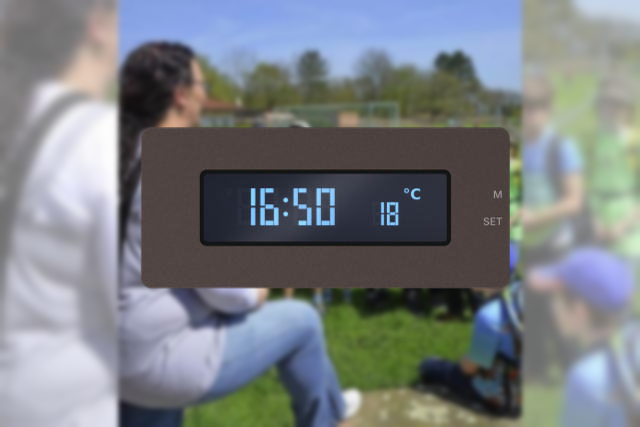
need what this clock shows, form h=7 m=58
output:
h=16 m=50
